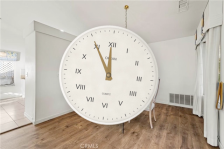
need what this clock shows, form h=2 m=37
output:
h=11 m=55
